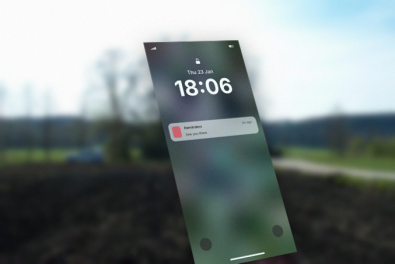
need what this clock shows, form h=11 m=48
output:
h=18 m=6
